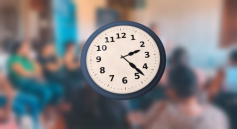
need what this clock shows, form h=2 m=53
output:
h=2 m=23
